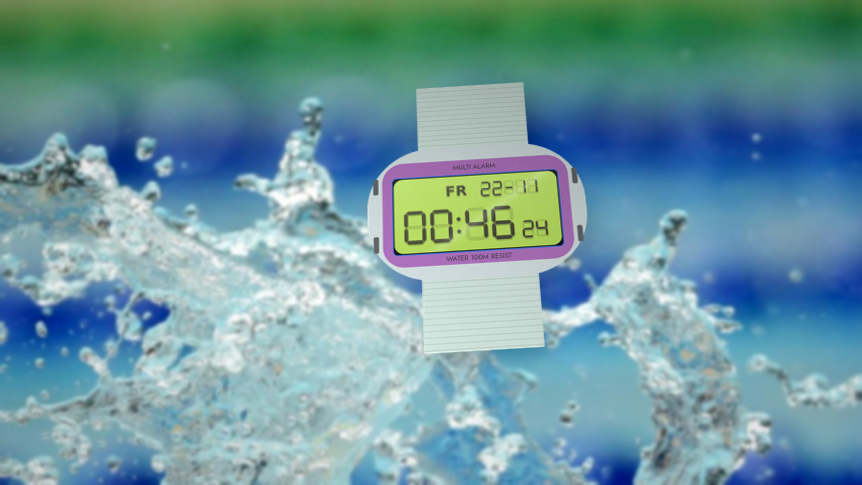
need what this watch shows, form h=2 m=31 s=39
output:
h=0 m=46 s=24
